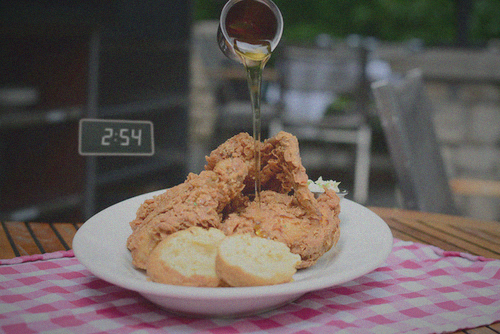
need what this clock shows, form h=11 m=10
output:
h=2 m=54
